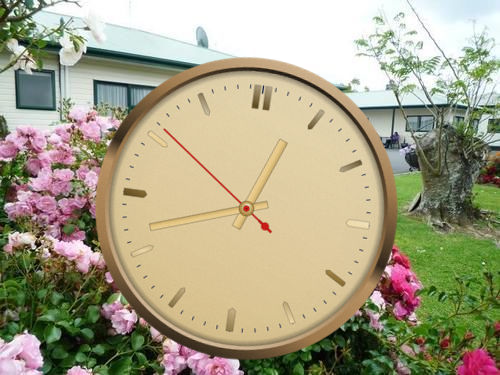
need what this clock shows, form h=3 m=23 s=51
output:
h=12 m=41 s=51
